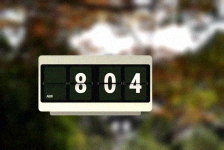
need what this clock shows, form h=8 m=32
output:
h=8 m=4
